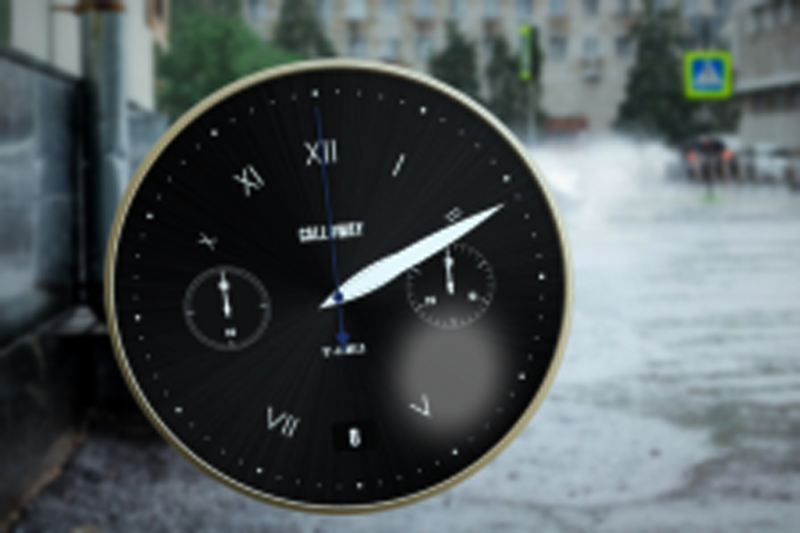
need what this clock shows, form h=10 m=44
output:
h=2 m=11
